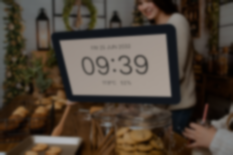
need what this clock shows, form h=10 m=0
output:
h=9 m=39
